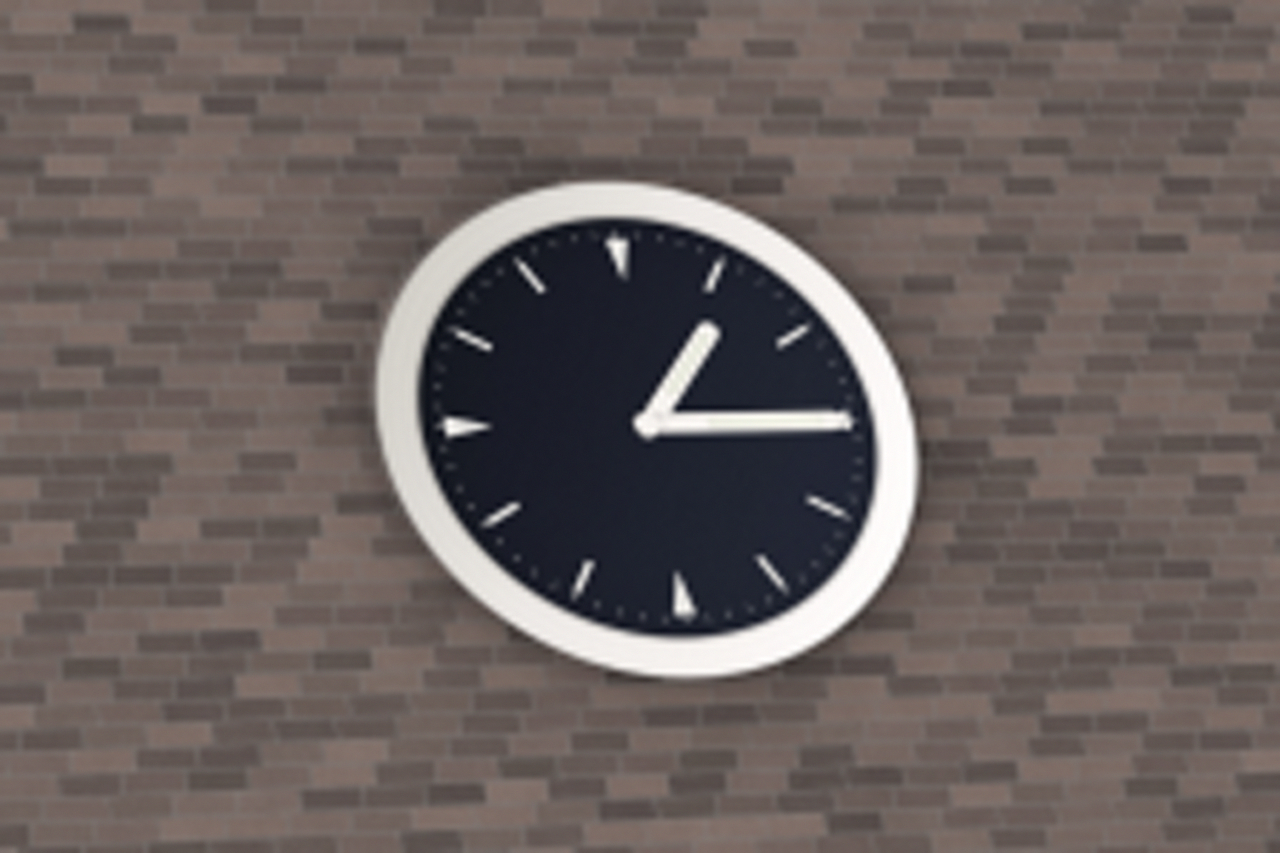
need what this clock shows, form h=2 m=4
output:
h=1 m=15
